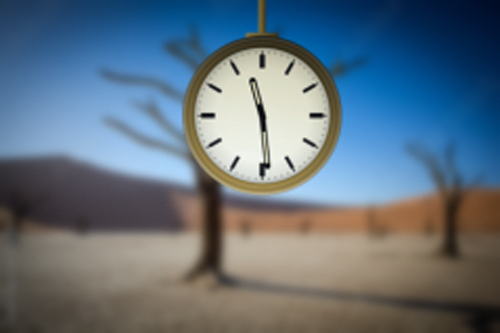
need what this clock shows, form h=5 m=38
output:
h=11 m=29
